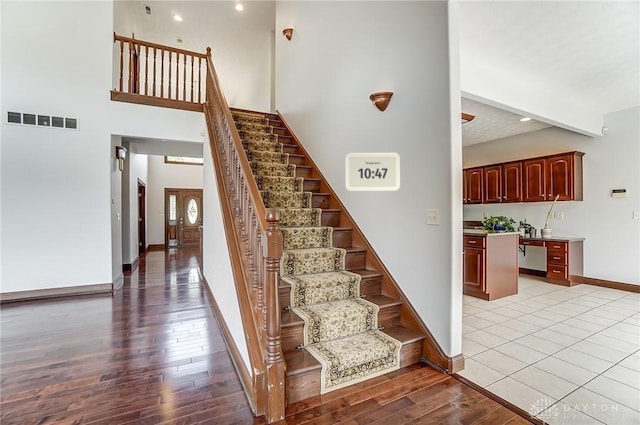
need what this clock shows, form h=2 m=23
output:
h=10 m=47
